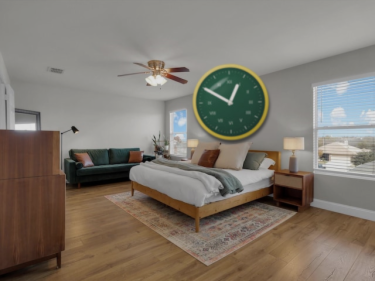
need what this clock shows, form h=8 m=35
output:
h=12 m=50
